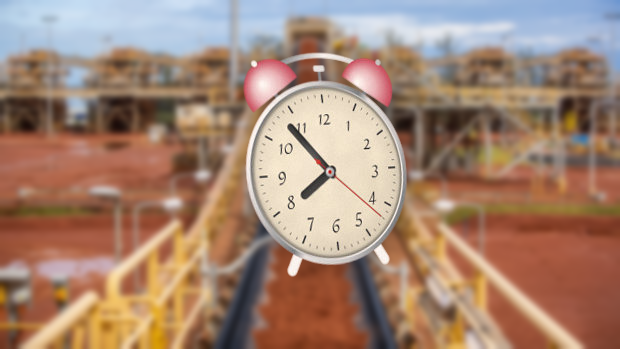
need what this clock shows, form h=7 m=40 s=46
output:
h=7 m=53 s=22
